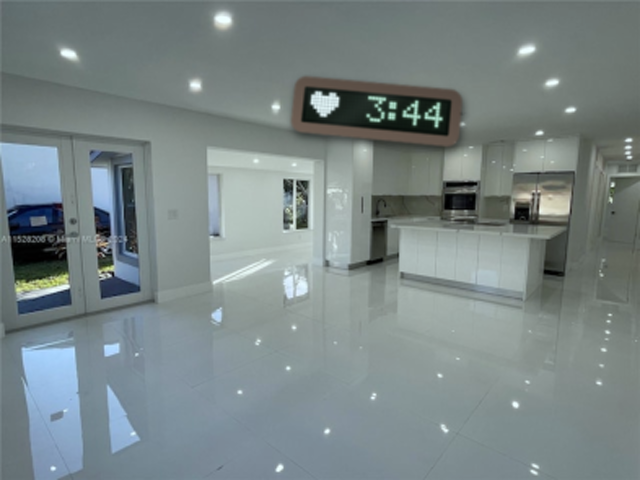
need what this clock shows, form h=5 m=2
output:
h=3 m=44
